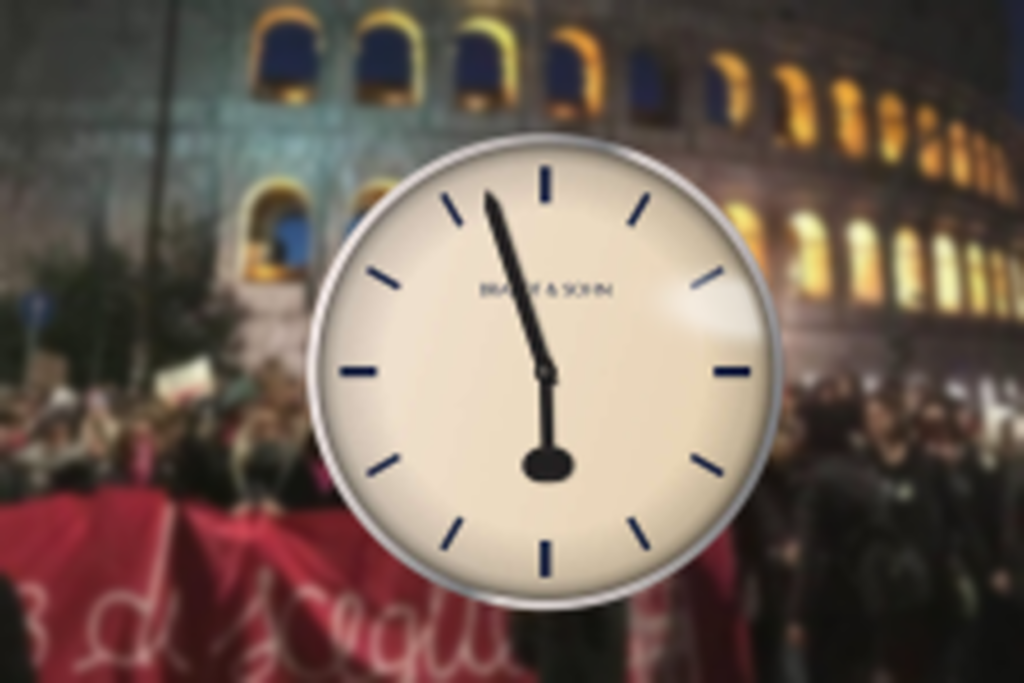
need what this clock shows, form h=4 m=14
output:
h=5 m=57
